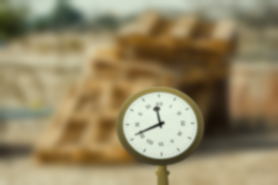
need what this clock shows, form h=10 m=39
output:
h=11 m=41
